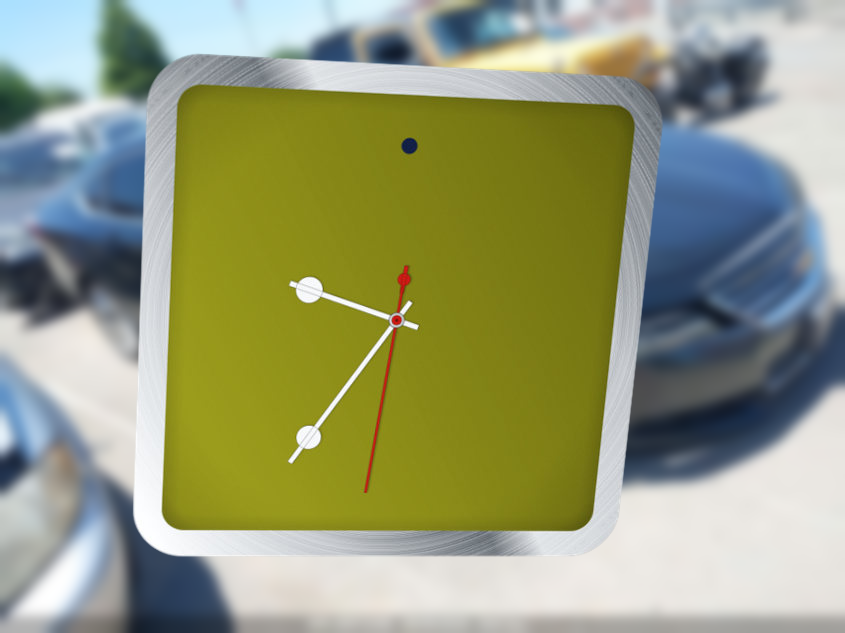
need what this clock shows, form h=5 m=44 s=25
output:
h=9 m=35 s=31
